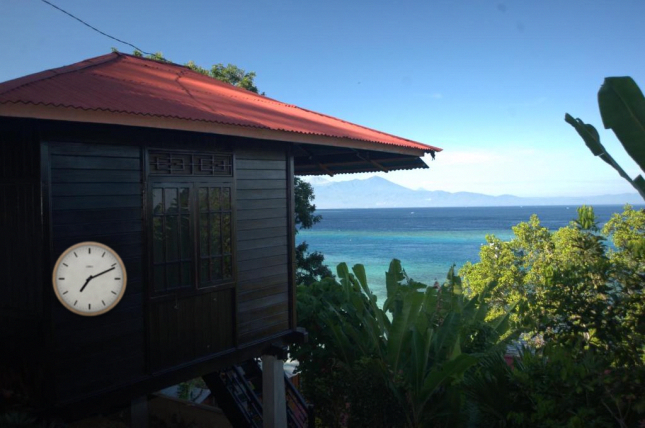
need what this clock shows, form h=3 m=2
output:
h=7 m=11
